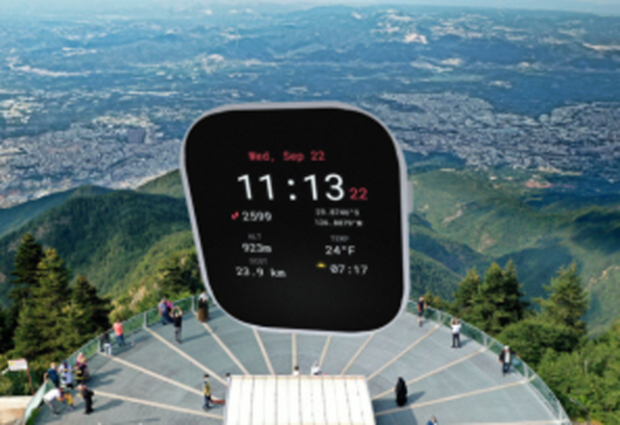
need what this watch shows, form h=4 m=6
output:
h=11 m=13
